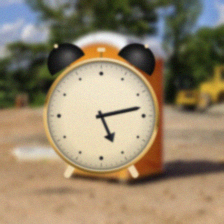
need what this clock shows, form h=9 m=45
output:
h=5 m=13
